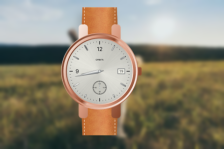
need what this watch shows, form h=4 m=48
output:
h=8 m=43
